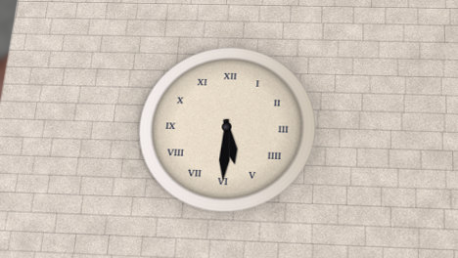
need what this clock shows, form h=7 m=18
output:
h=5 m=30
